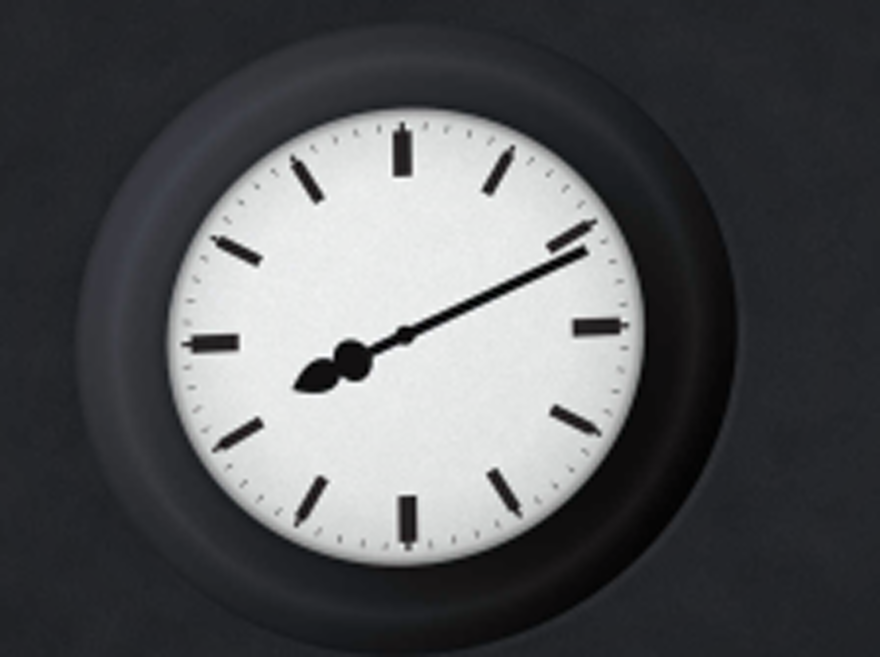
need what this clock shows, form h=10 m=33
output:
h=8 m=11
